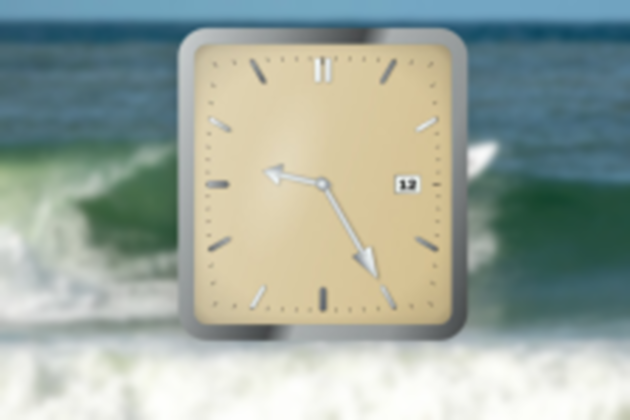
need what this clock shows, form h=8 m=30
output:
h=9 m=25
